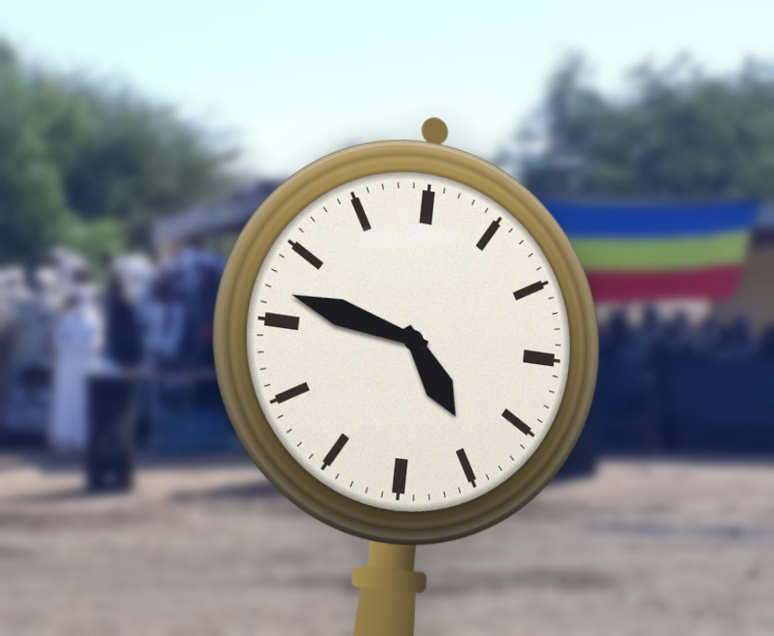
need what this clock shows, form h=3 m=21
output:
h=4 m=47
